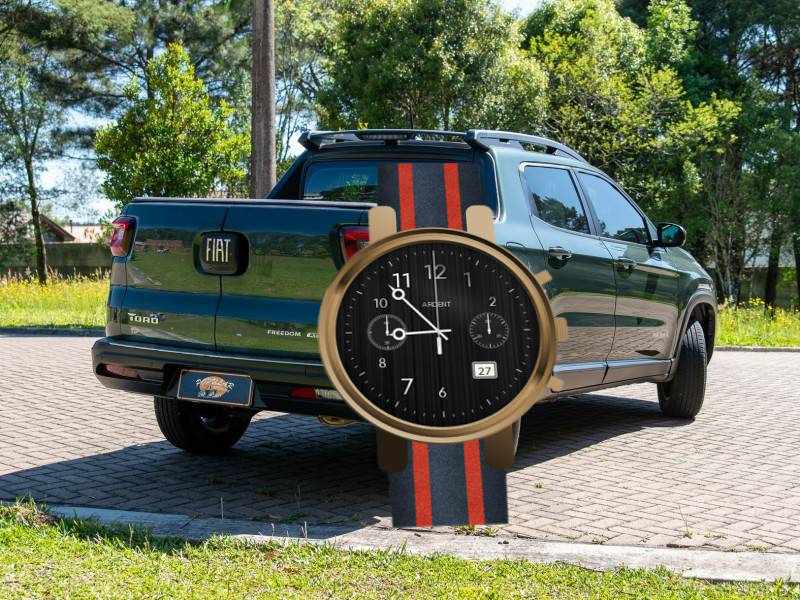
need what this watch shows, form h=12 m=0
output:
h=8 m=53
